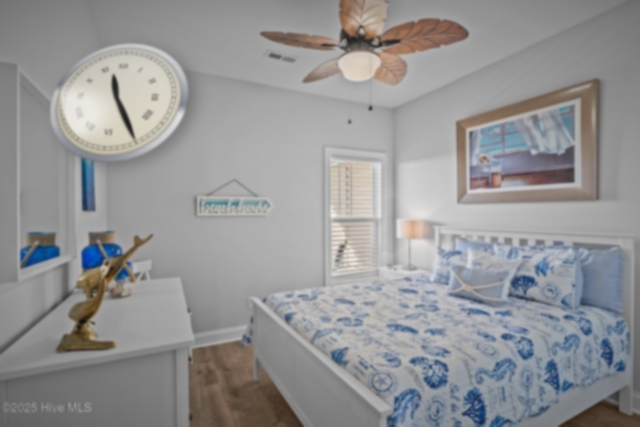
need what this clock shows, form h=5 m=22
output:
h=11 m=25
